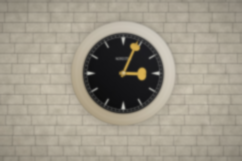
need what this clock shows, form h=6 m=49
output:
h=3 m=4
